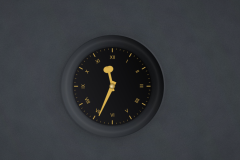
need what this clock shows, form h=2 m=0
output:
h=11 m=34
